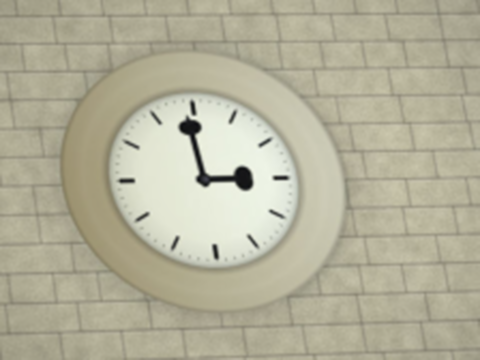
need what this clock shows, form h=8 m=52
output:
h=2 m=59
